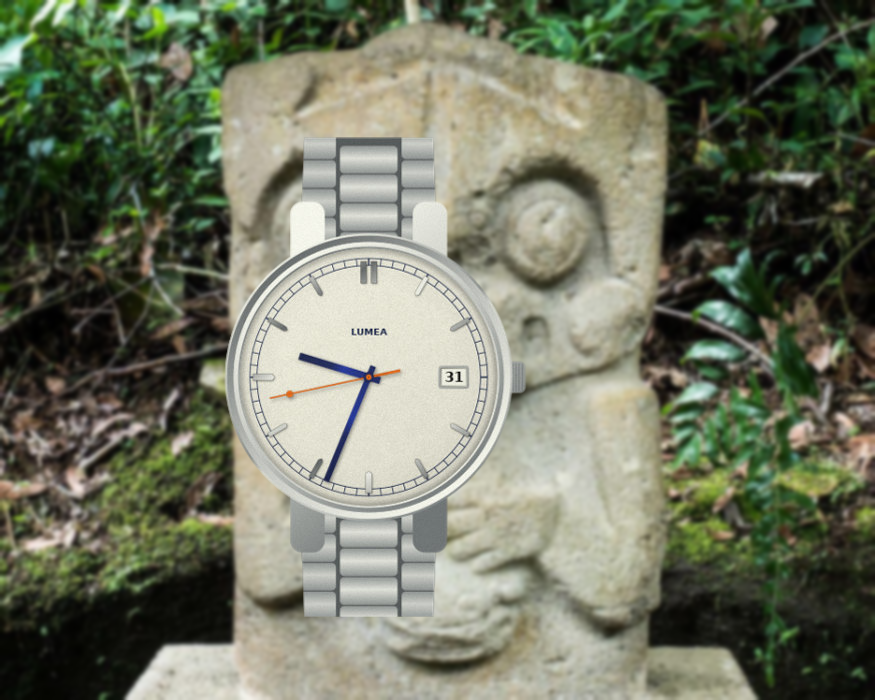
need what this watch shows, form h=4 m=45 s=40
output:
h=9 m=33 s=43
